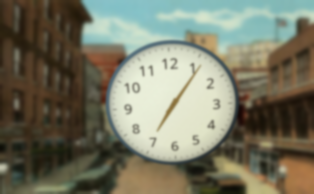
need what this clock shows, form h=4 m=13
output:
h=7 m=6
